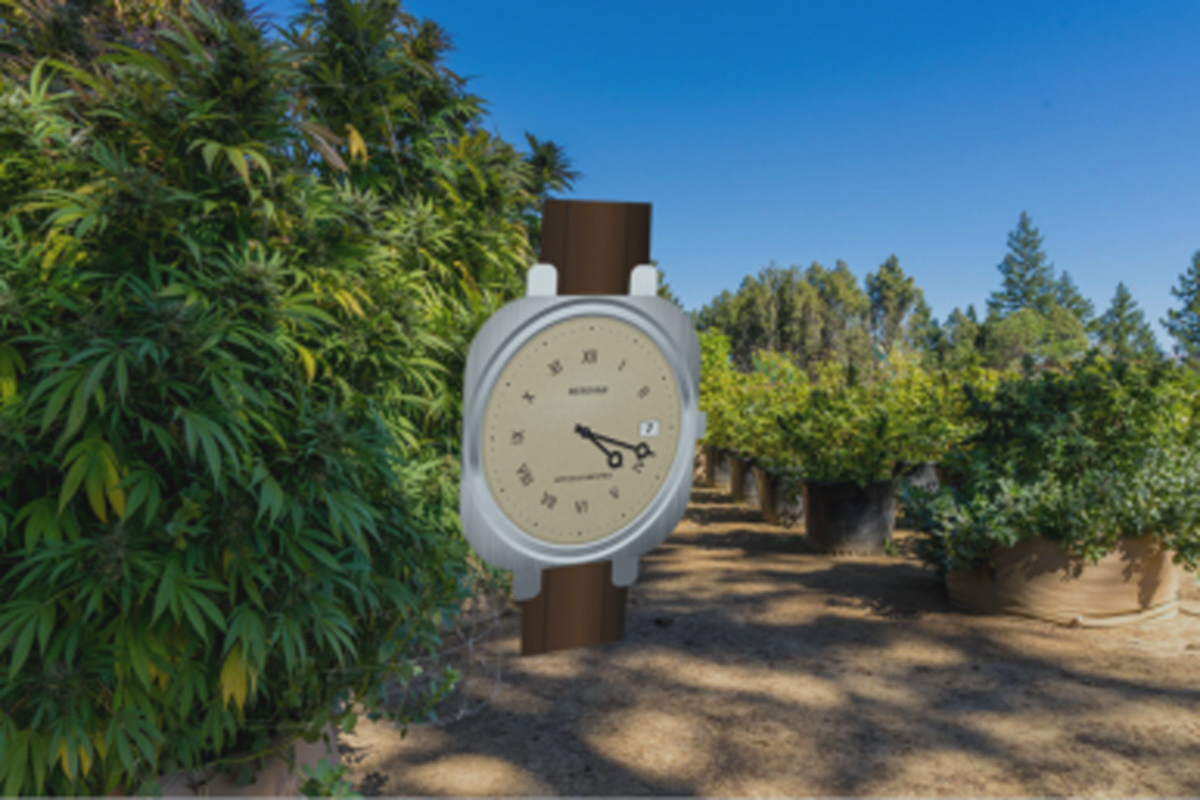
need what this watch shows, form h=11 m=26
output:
h=4 m=18
